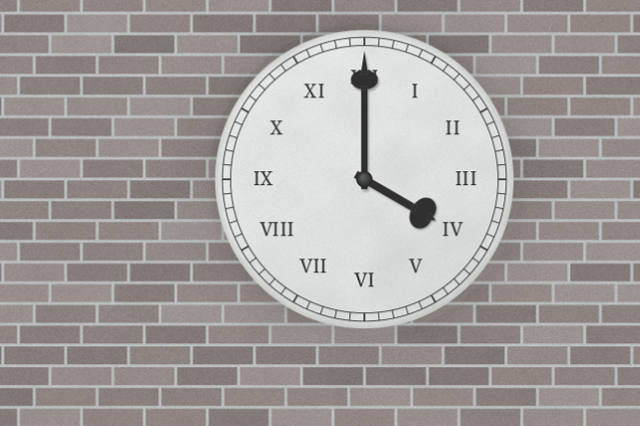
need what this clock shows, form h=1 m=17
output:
h=4 m=0
